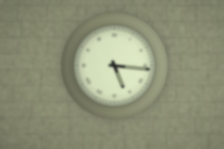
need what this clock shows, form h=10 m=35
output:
h=5 m=16
